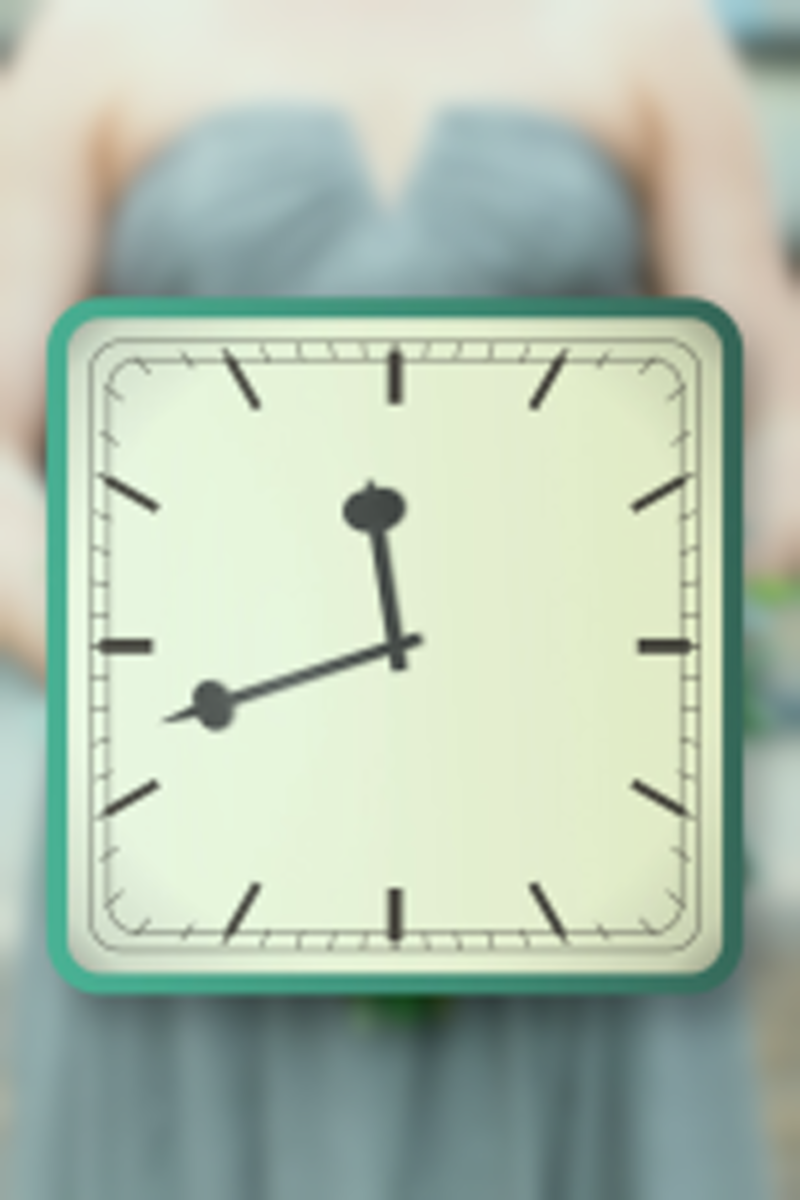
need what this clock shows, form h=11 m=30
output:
h=11 m=42
